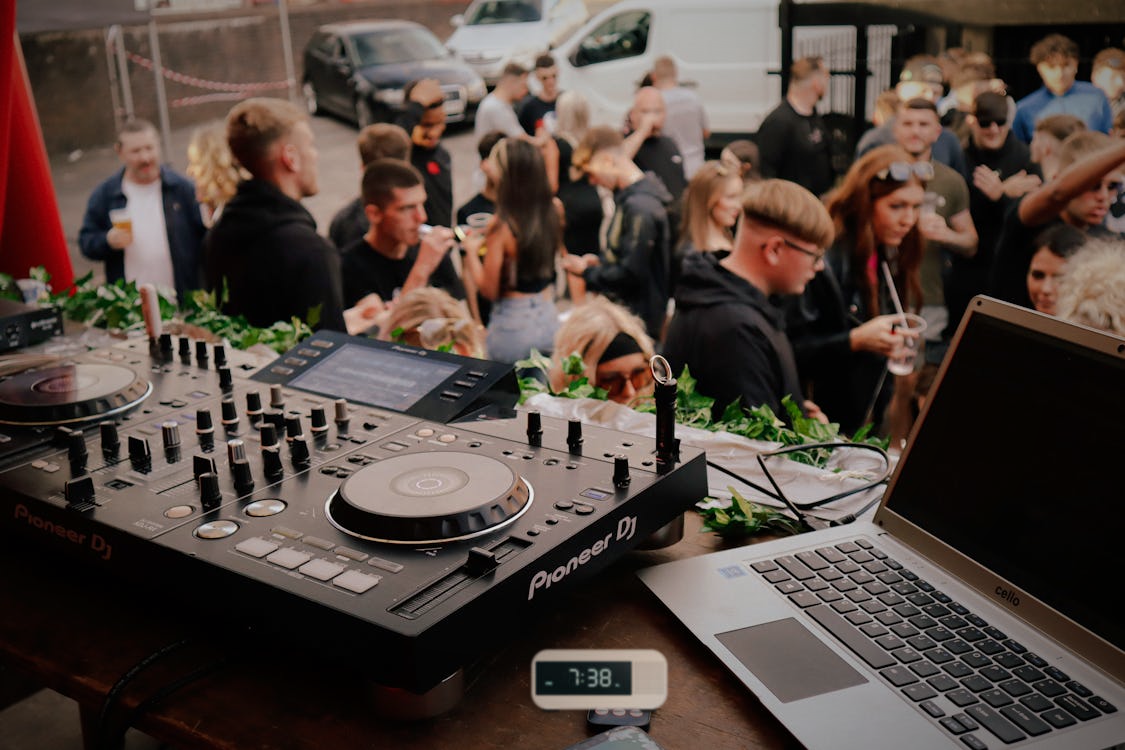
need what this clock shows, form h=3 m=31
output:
h=7 m=38
